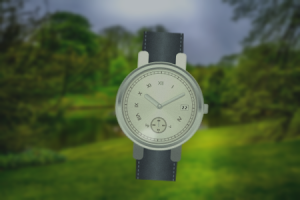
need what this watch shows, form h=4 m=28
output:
h=10 m=10
